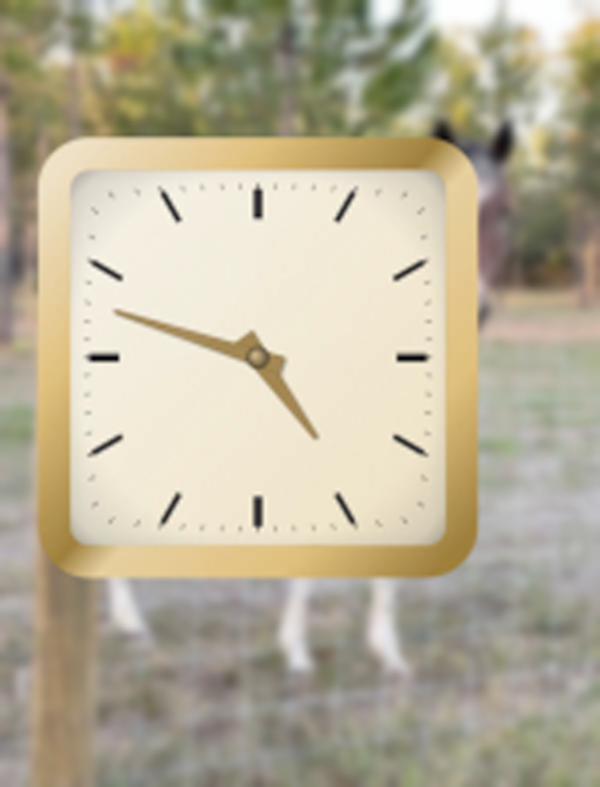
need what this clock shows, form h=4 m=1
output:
h=4 m=48
